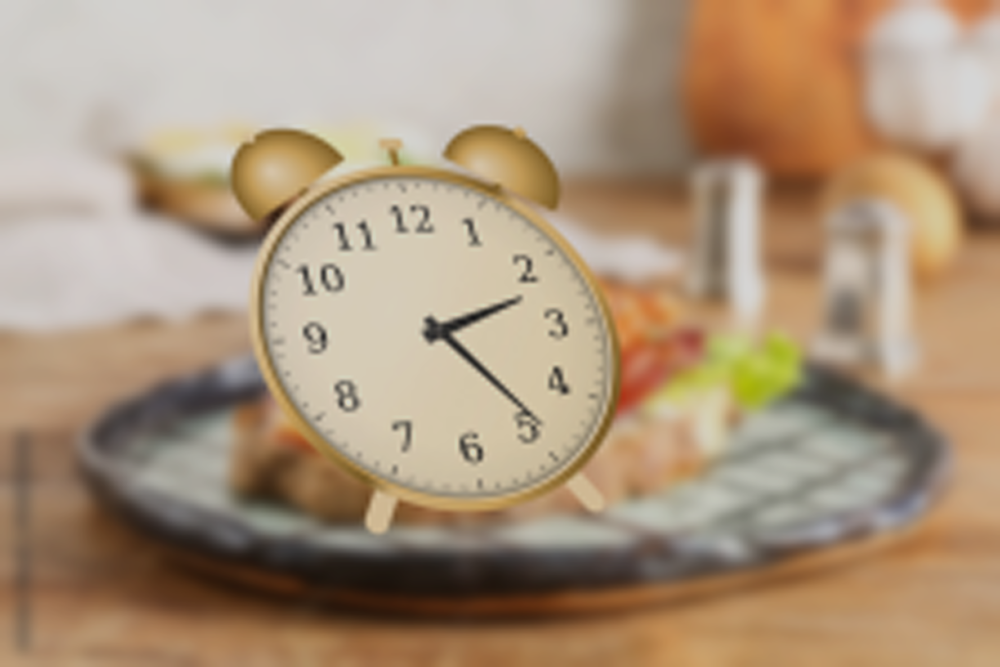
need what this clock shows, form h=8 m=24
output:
h=2 m=24
